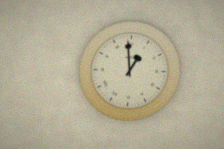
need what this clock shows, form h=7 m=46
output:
h=12 m=59
